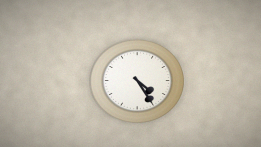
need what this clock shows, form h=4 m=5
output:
h=4 m=25
